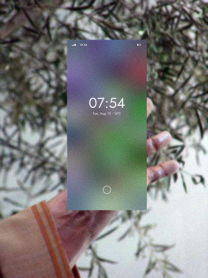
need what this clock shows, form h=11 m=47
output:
h=7 m=54
